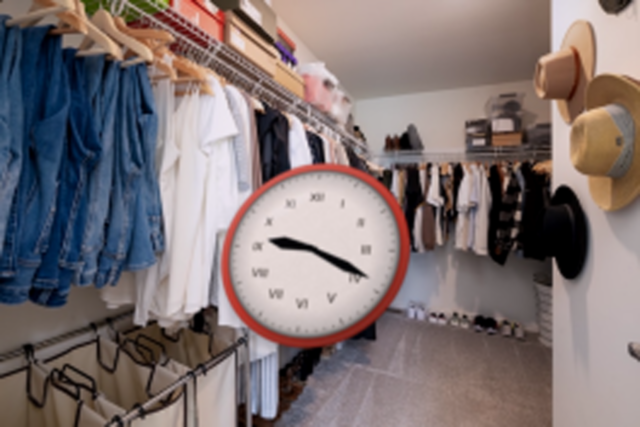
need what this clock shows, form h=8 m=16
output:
h=9 m=19
